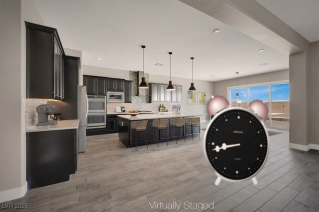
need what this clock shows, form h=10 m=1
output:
h=8 m=43
